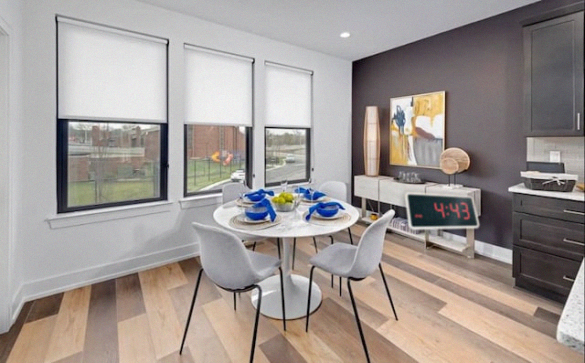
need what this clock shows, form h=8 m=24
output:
h=4 m=43
